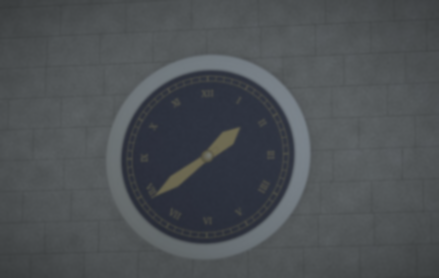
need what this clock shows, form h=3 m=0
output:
h=1 m=39
